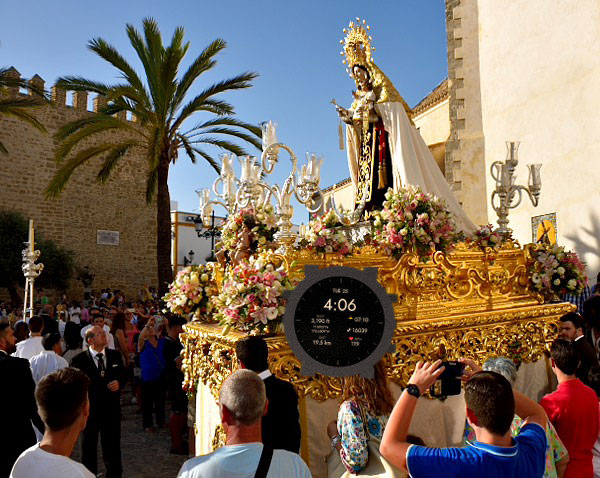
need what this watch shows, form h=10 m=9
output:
h=4 m=6
